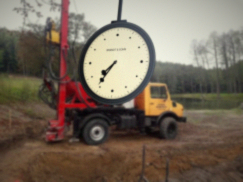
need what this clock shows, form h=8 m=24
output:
h=7 m=36
